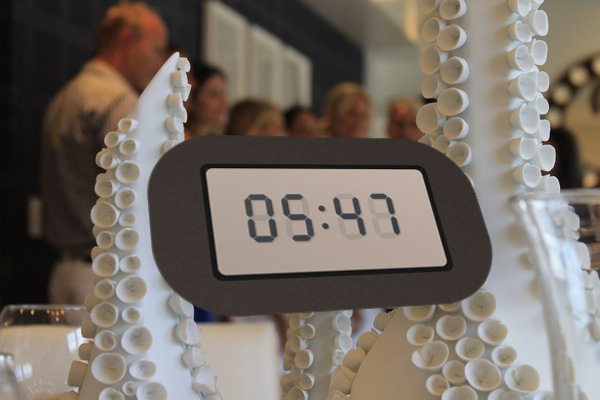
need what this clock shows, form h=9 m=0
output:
h=5 m=47
